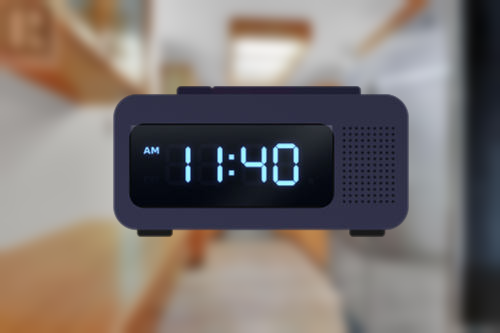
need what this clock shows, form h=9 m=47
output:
h=11 m=40
